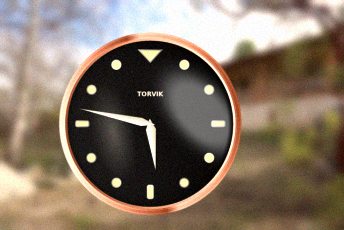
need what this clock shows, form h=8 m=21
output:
h=5 m=47
